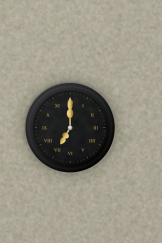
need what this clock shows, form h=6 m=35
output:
h=7 m=0
